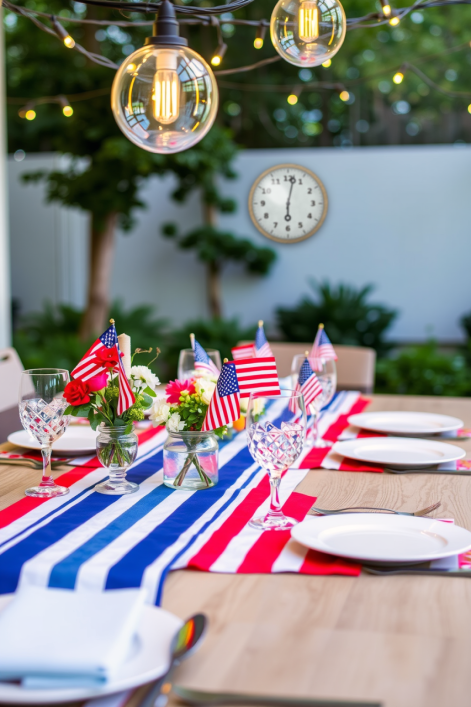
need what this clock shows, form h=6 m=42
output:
h=6 m=2
